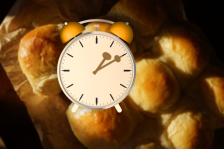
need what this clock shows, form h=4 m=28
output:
h=1 m=10
